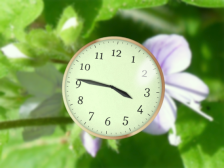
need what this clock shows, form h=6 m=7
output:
h=3 m=46
